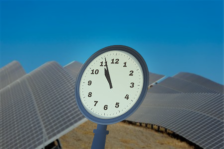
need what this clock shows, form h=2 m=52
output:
h=10 m=56
